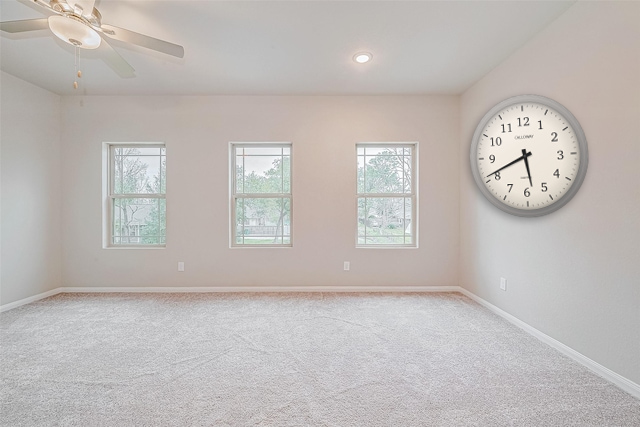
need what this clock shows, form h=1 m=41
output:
h=5 m=41
